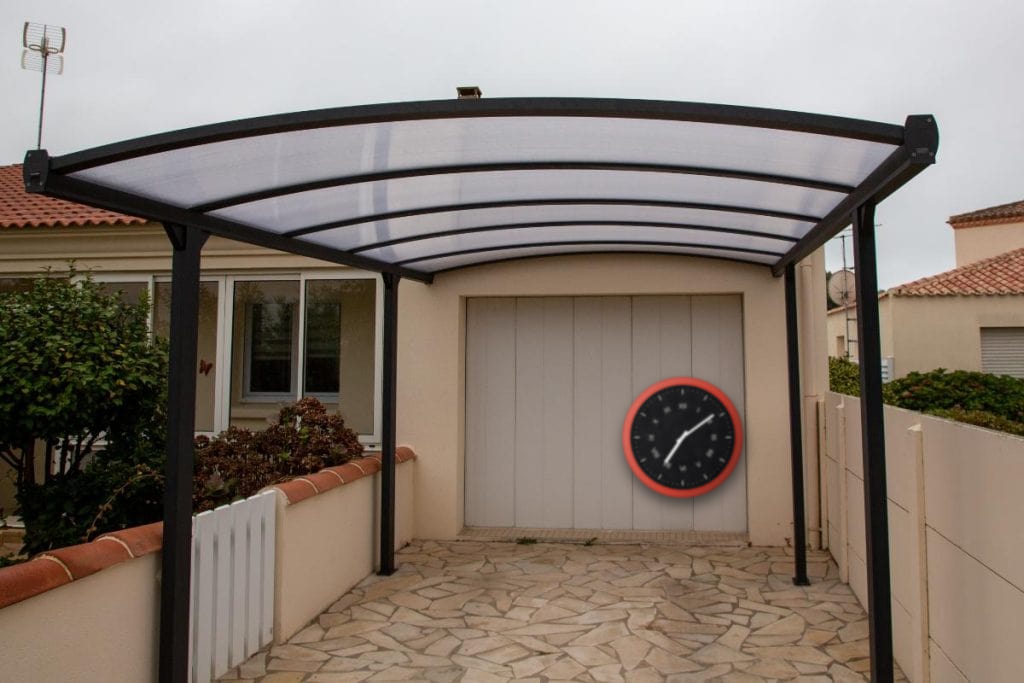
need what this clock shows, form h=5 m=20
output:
h=7 m=9
